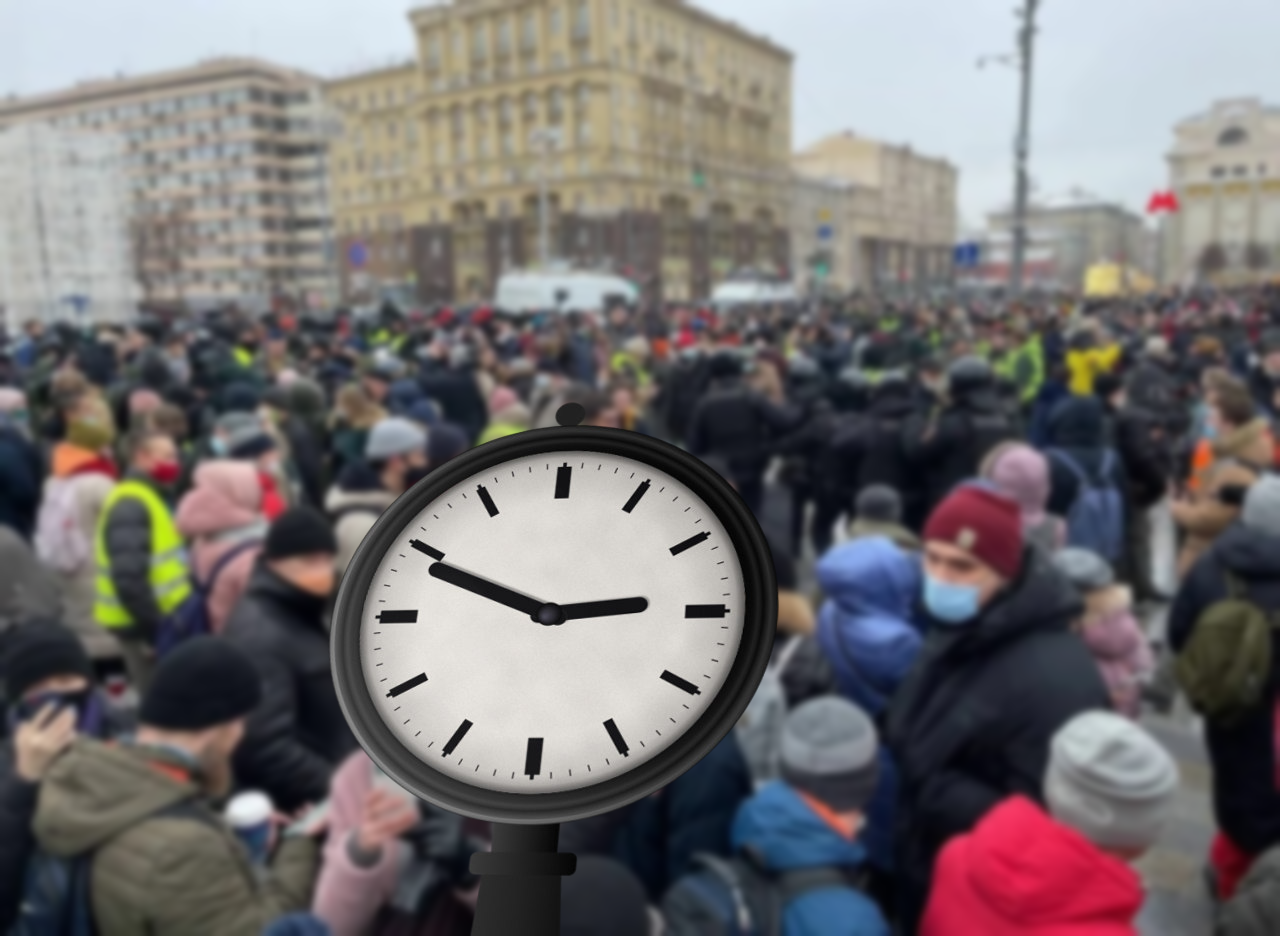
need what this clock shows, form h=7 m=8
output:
h=2 m=49
